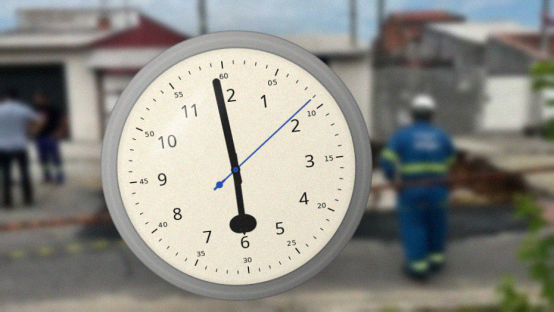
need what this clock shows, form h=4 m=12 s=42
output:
h=5 m=59 s=9
